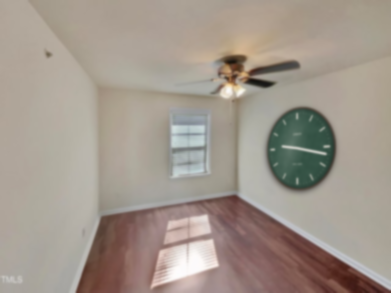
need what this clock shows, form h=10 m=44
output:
h=9 m=17
